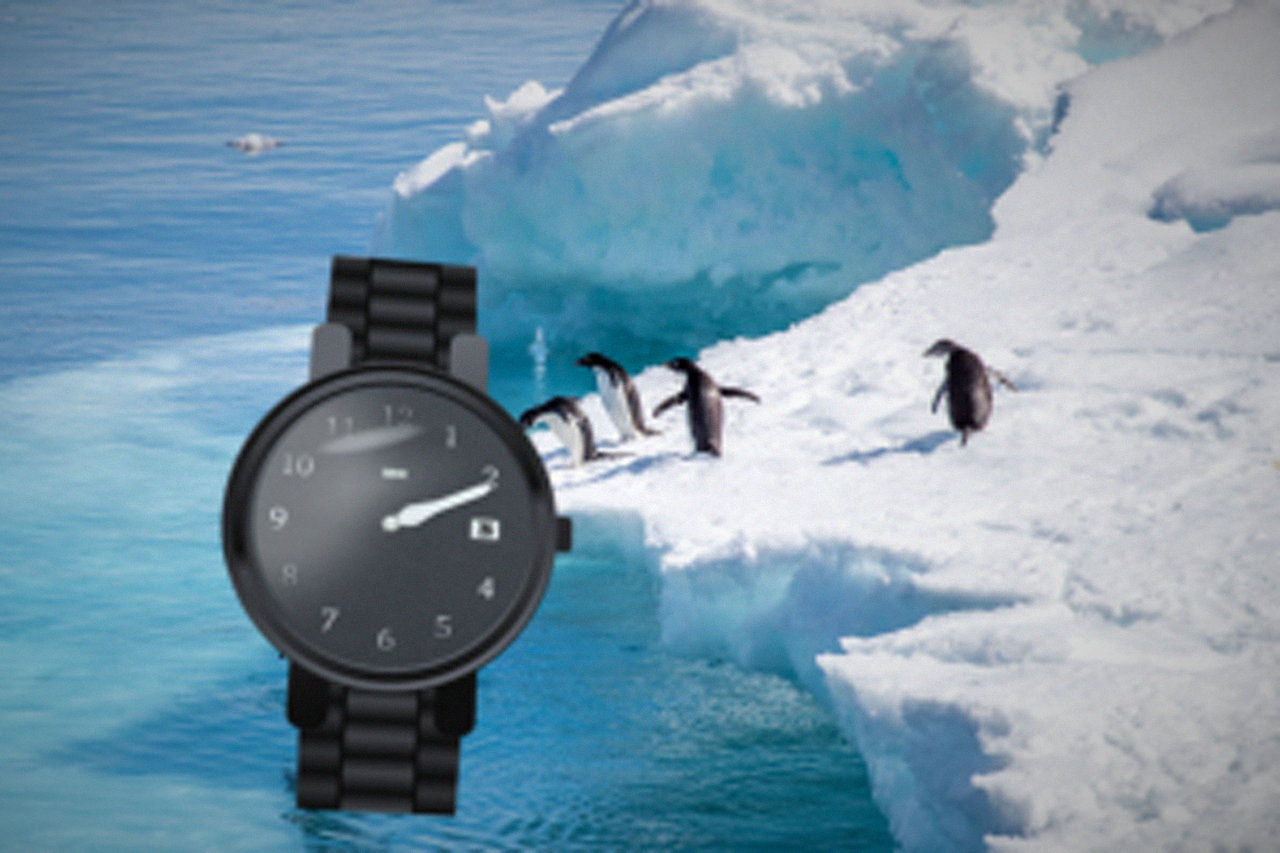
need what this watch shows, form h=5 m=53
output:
h=2 m=11
